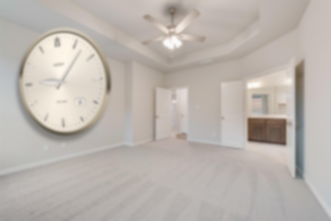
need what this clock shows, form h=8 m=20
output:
h=9 m=7
